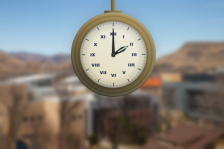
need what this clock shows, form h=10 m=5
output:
h=2 m=0
